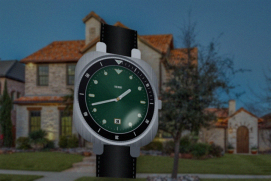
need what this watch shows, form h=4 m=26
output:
h=1 m=42
